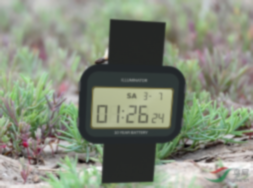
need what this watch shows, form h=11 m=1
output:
h=1 m=26
